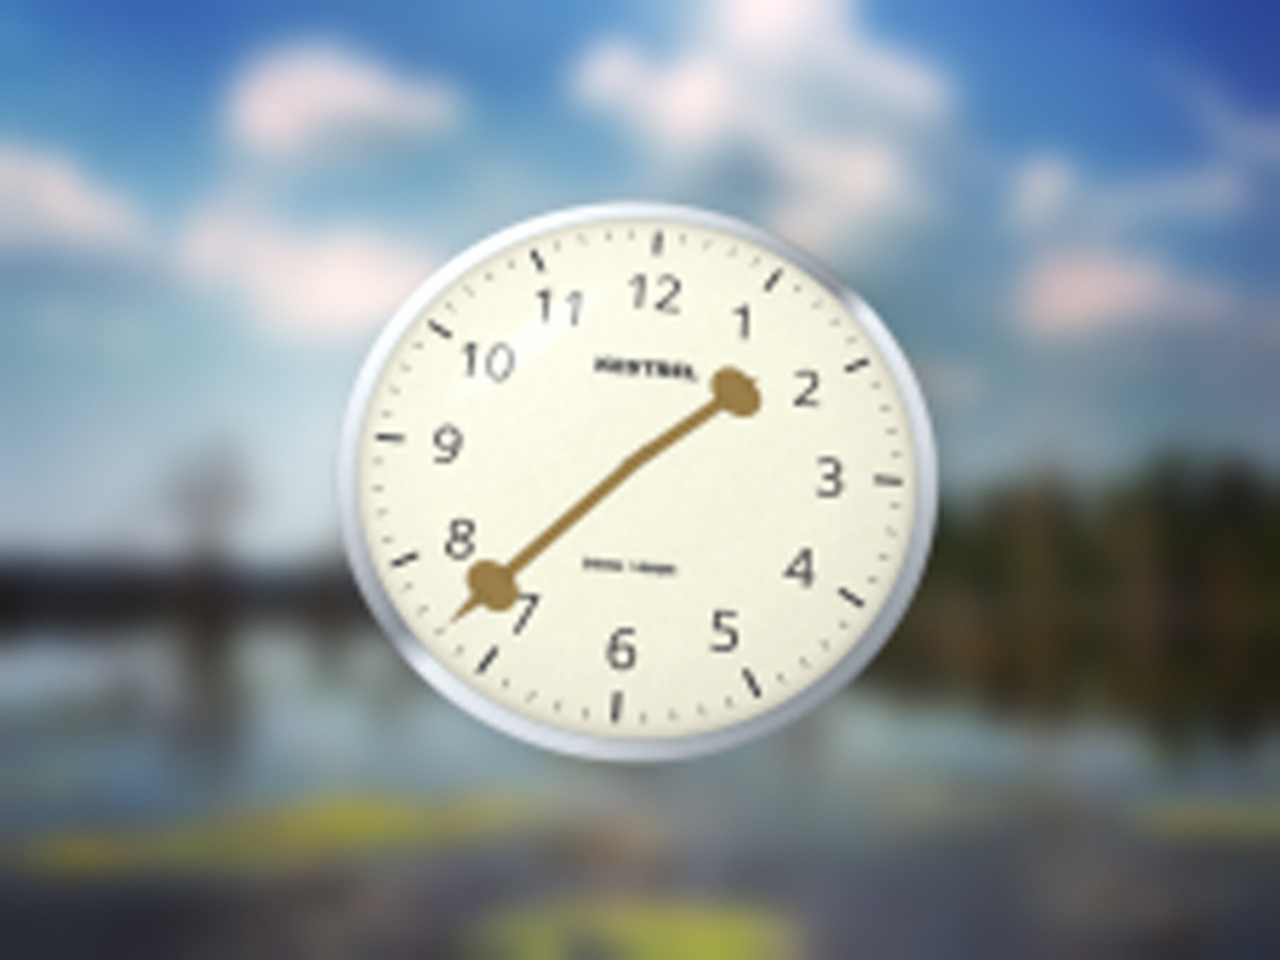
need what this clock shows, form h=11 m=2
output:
h=1 m=37
